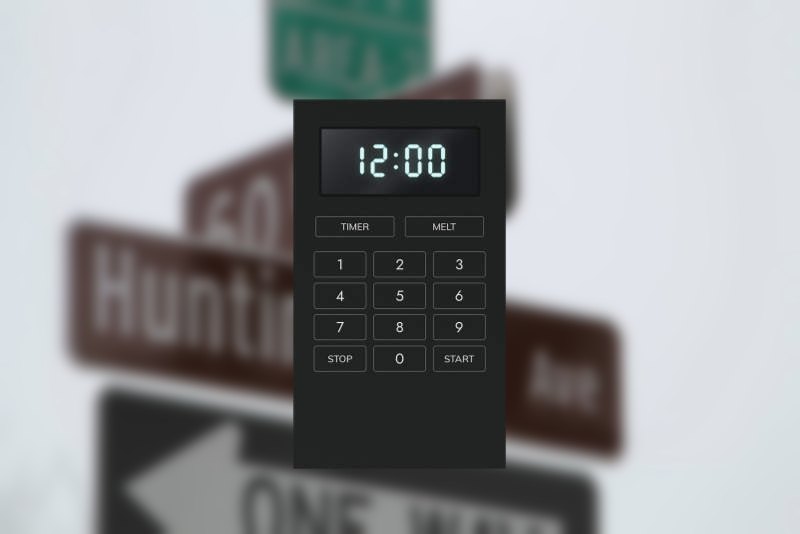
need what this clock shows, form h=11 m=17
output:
h=12 m=0
